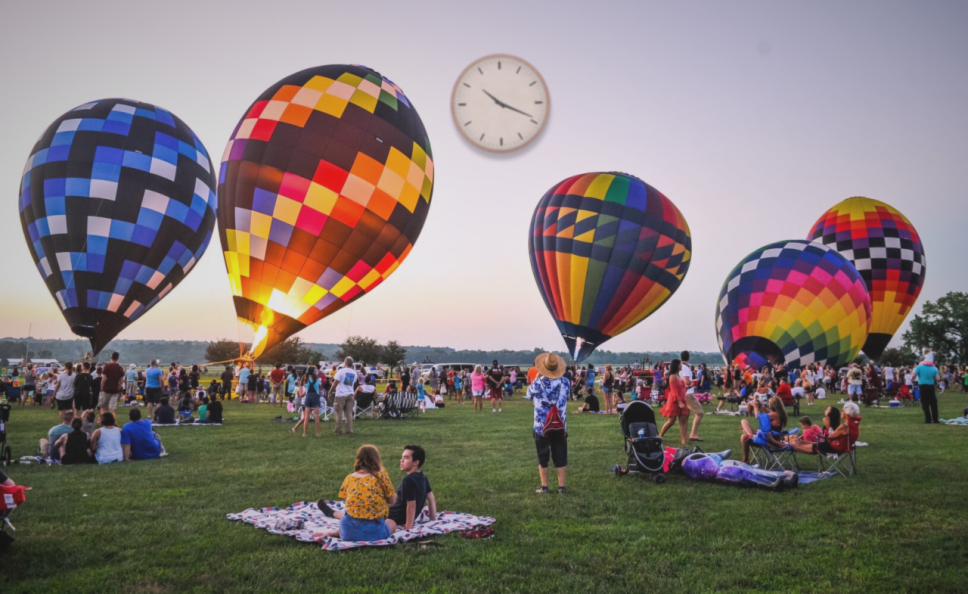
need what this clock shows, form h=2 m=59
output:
h=10 m=19
